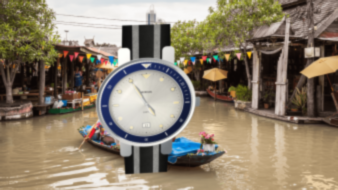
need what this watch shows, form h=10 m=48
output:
h=4 m=55
